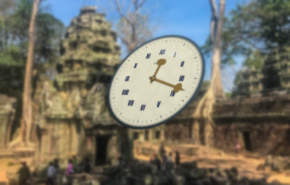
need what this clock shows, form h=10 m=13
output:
h=12 m=18
